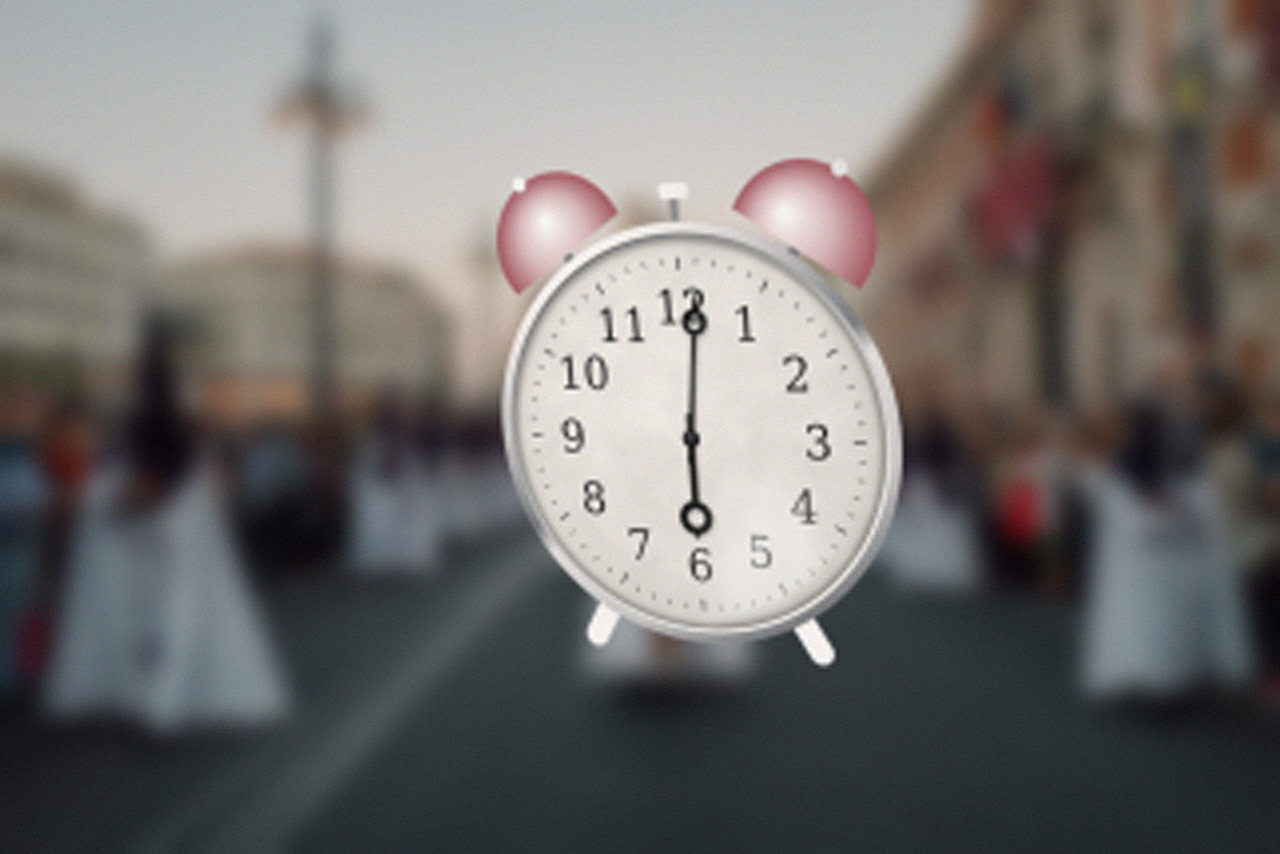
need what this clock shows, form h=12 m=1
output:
h=6 m=1
